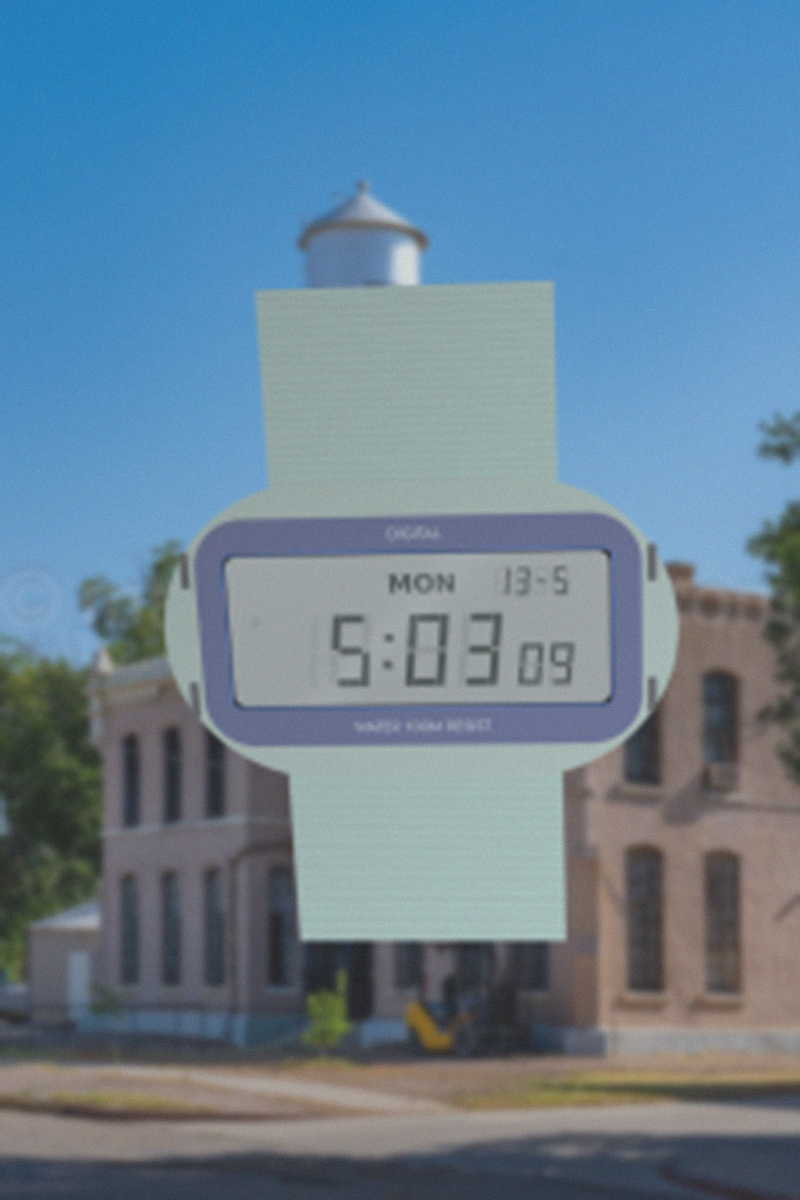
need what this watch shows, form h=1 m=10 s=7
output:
h=5 m=3 s=9
